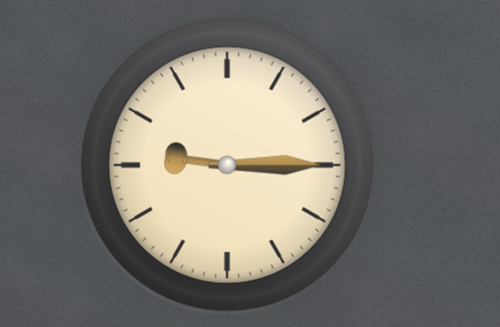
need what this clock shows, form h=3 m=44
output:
h=9 m=15
